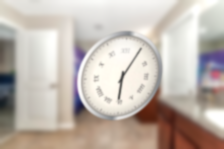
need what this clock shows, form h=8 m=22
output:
h=6 m=5
